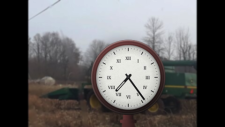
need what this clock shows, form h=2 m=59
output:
h=7 m=24
